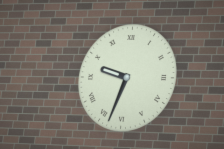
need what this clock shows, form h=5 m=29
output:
h=9 m=33
